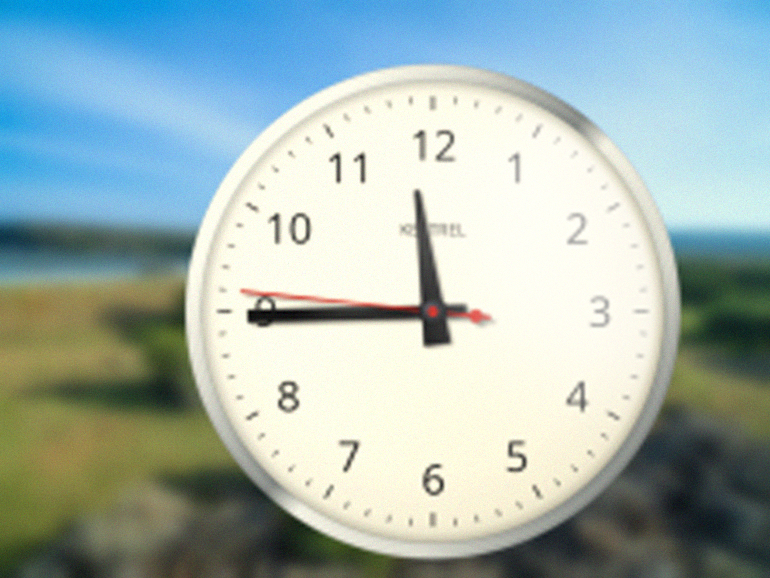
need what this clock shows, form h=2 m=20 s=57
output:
h=11 m=44 s=46
